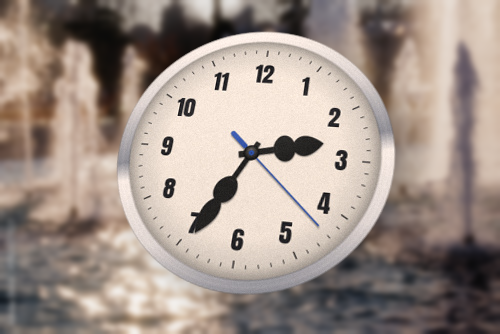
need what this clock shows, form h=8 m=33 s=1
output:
h=2 m=34 s=22
